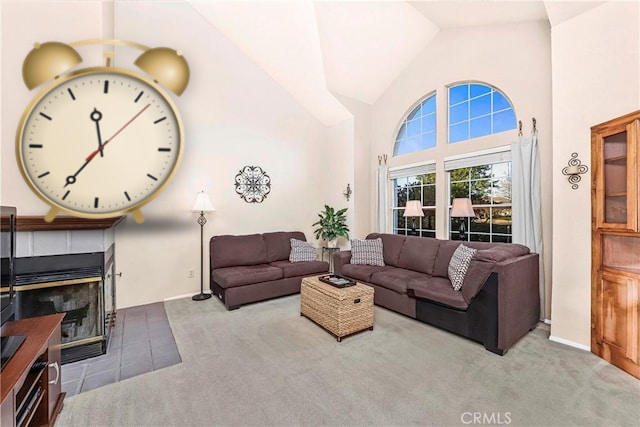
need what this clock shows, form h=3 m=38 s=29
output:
h=11 m=36 s=7
